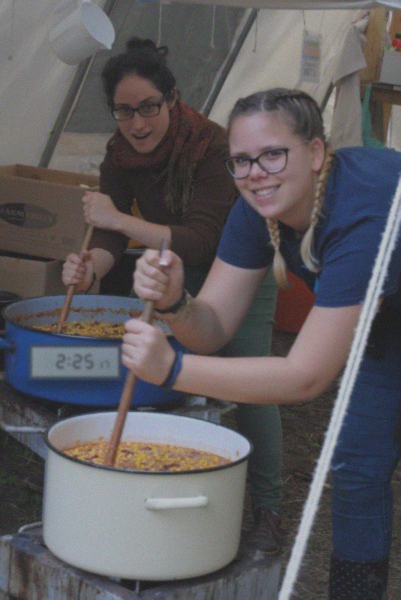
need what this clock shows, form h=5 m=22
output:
h=2 m=25
